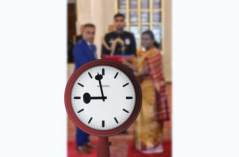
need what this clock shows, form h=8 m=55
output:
h=8 m=58
